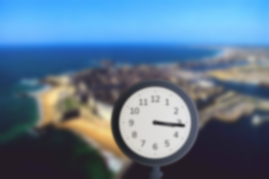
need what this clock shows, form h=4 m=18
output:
h=3 m=16
